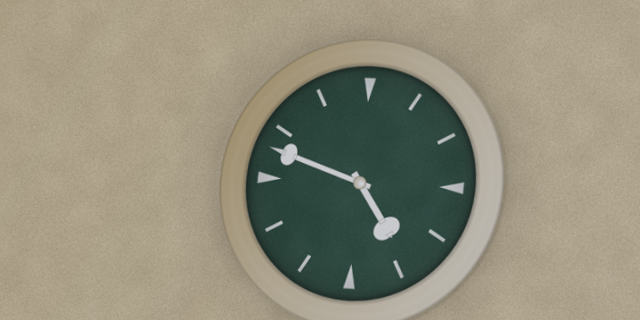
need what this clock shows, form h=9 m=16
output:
h=4 m=48
